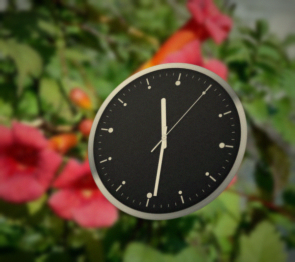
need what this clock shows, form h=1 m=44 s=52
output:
h=11 m=29 s=5
